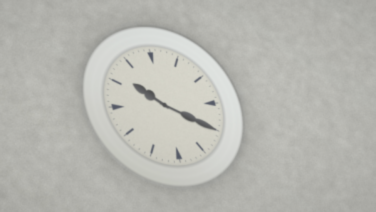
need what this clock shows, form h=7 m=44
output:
h=10 m=20
